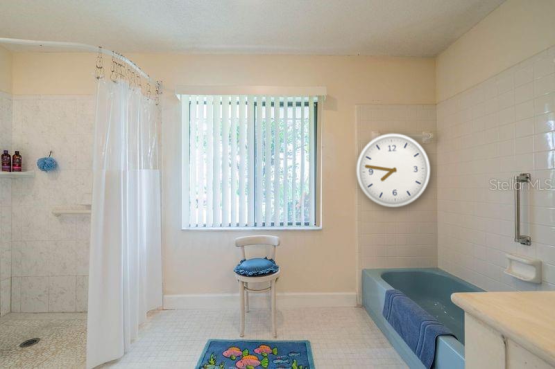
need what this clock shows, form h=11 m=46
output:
h=7 m=47
